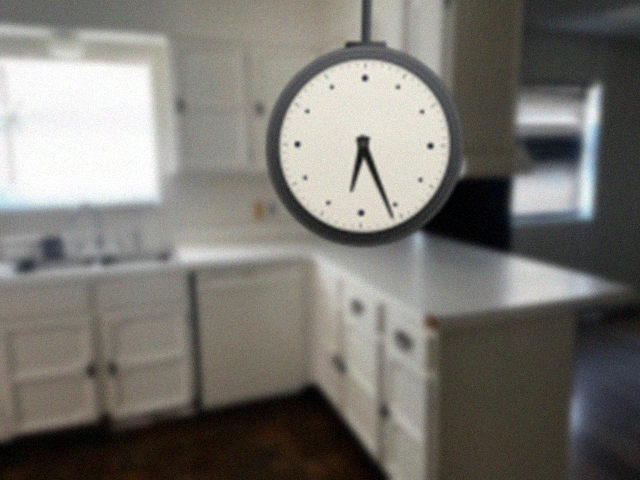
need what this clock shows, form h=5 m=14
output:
h=6 m=26
